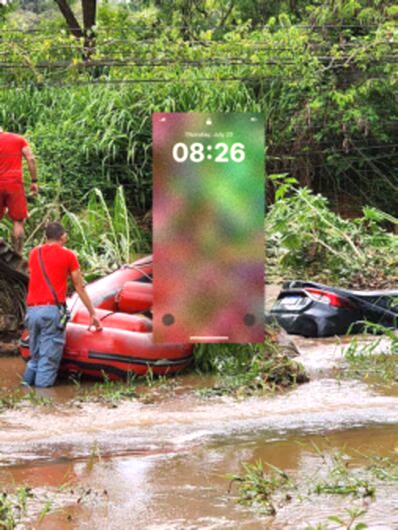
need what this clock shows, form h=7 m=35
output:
h=8 m=26
